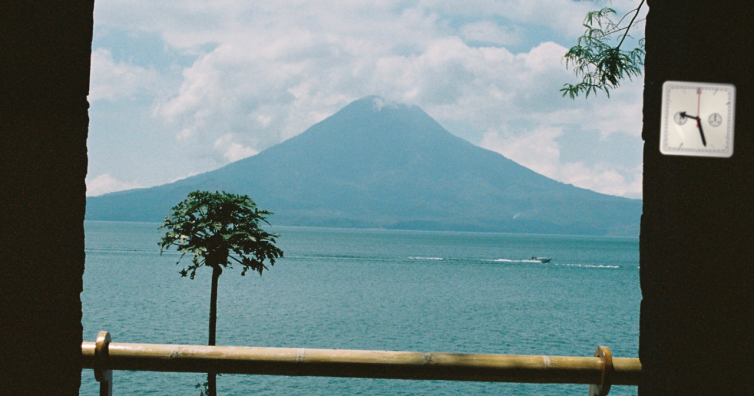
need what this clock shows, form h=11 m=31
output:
h=9 m=27
